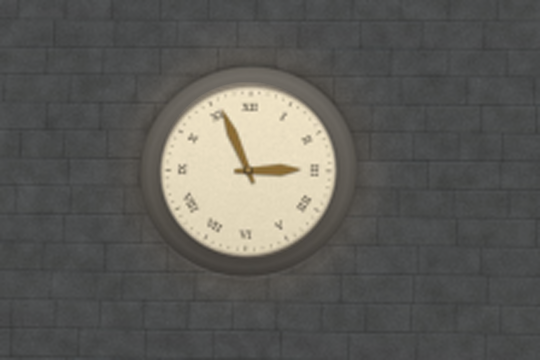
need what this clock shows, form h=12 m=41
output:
h=2 m=56
